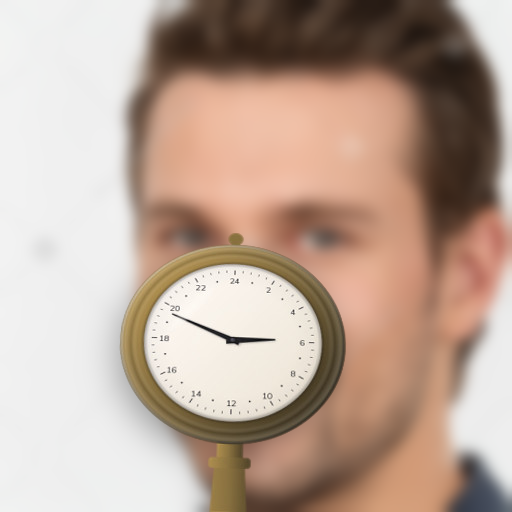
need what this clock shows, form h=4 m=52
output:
h=5 m=49
